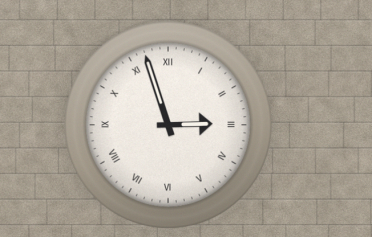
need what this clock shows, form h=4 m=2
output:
h=2 m=57
